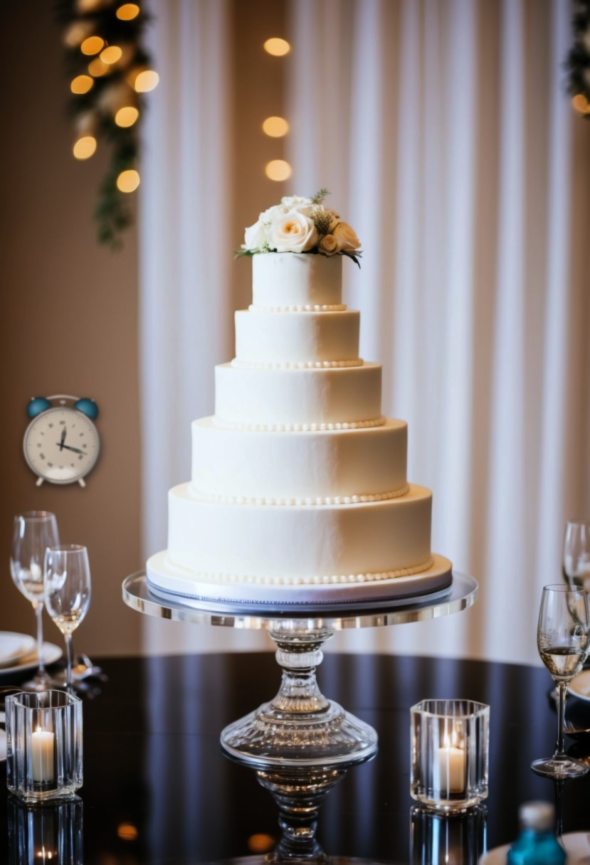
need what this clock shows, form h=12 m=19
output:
h=12 m=18
